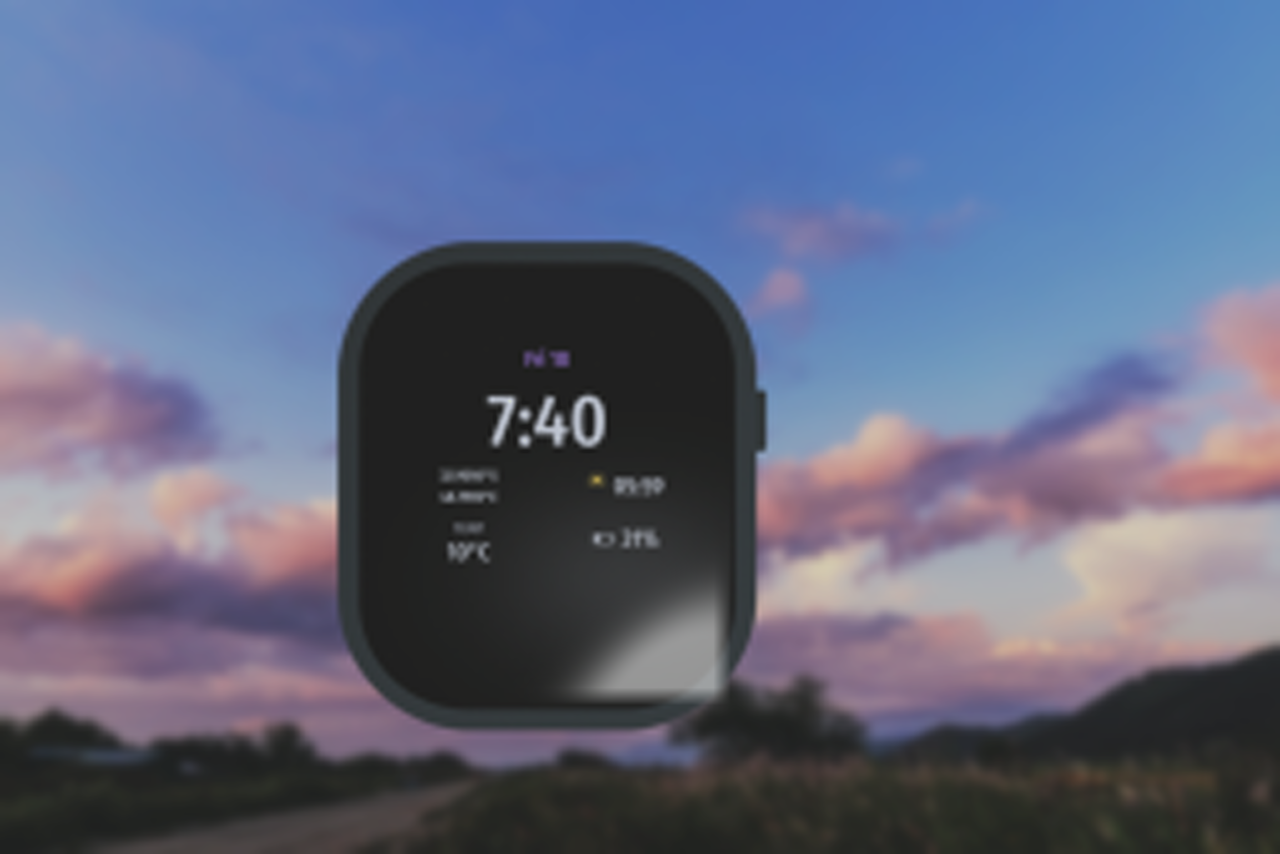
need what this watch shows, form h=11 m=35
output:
h=7 m=40
